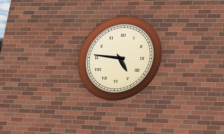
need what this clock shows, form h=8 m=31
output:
h=4 m=46
